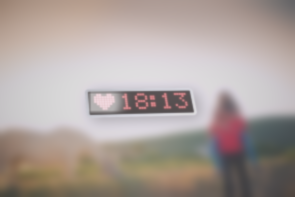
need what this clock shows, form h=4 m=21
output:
h=18 m=13
